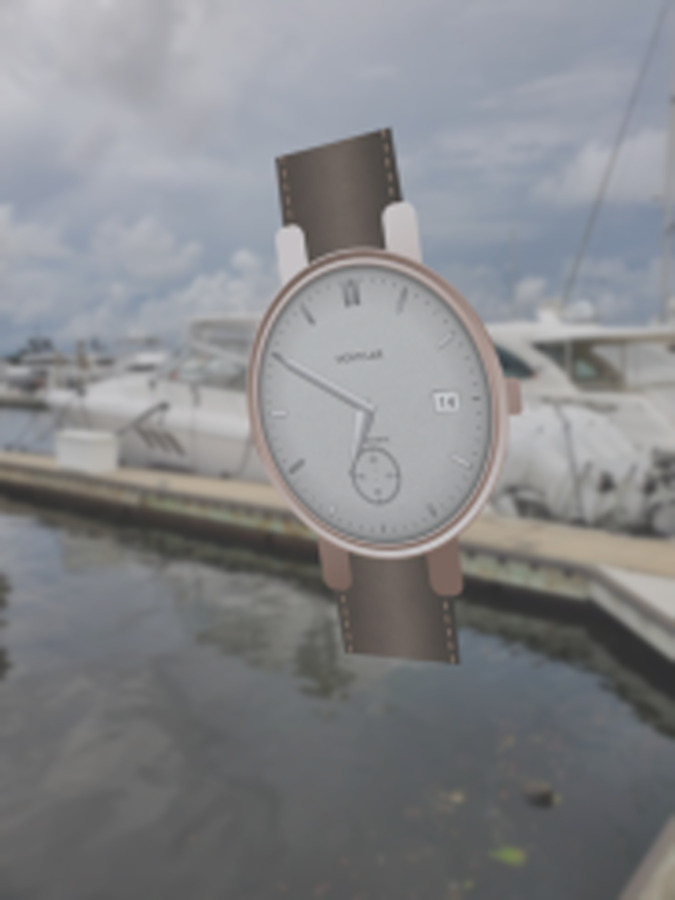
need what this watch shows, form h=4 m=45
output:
h=6 m=50
